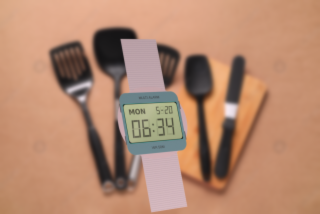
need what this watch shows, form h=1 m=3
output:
h=6 m=34
